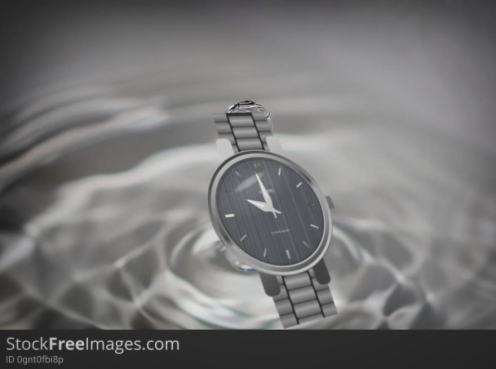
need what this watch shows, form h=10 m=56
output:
h=9 m=59
